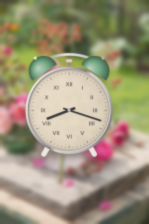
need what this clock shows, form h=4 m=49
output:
h=8 m=18
